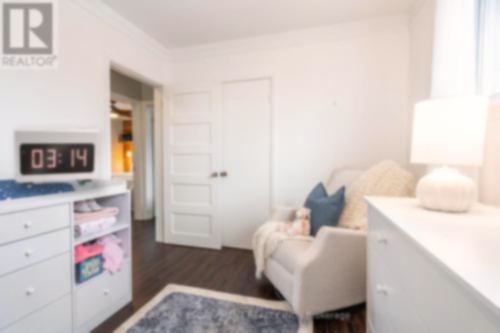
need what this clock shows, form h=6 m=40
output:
h=3 m=14
